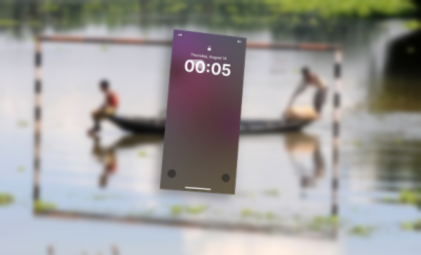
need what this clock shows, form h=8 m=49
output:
h=0 m=5
